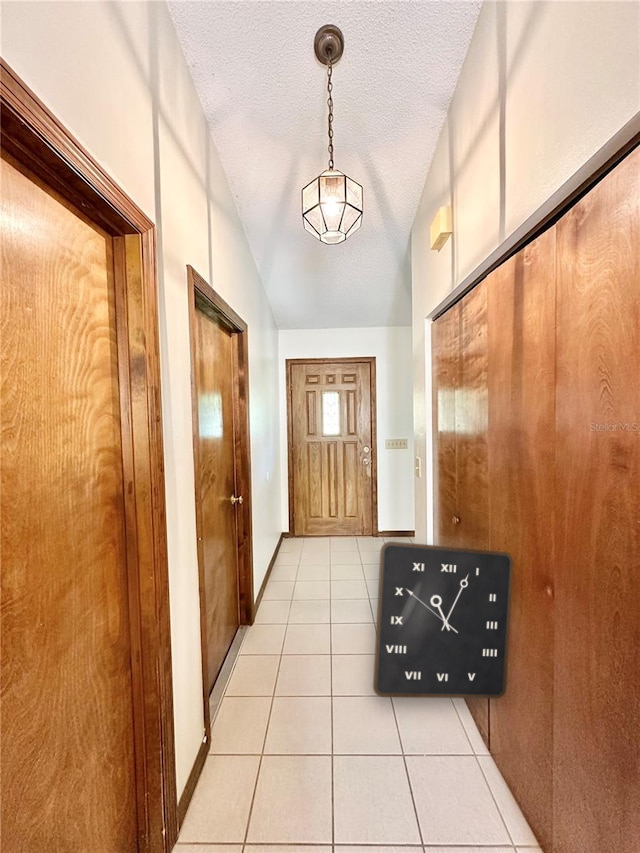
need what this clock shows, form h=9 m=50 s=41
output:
h=11 m=3 s=51
